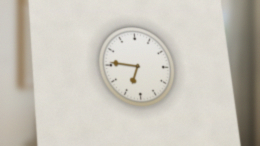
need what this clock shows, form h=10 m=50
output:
h=6 m=46
